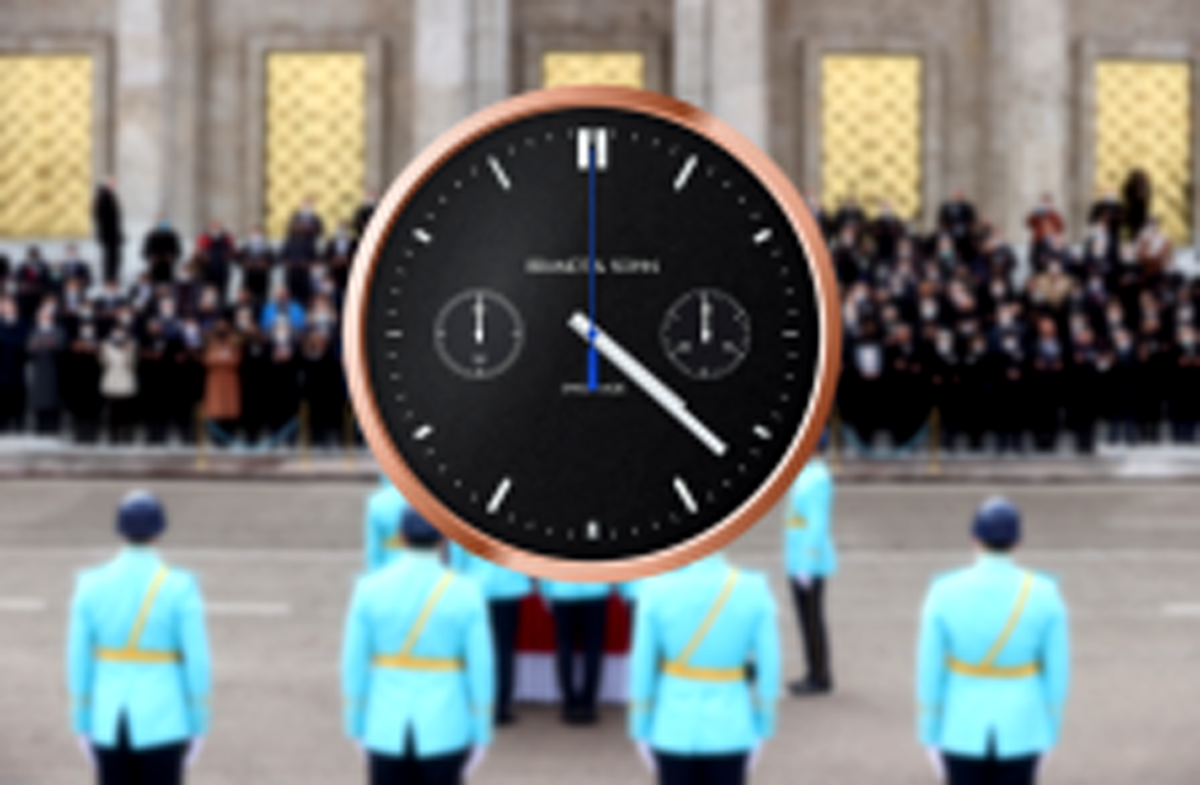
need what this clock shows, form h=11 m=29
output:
h=4 m=22
